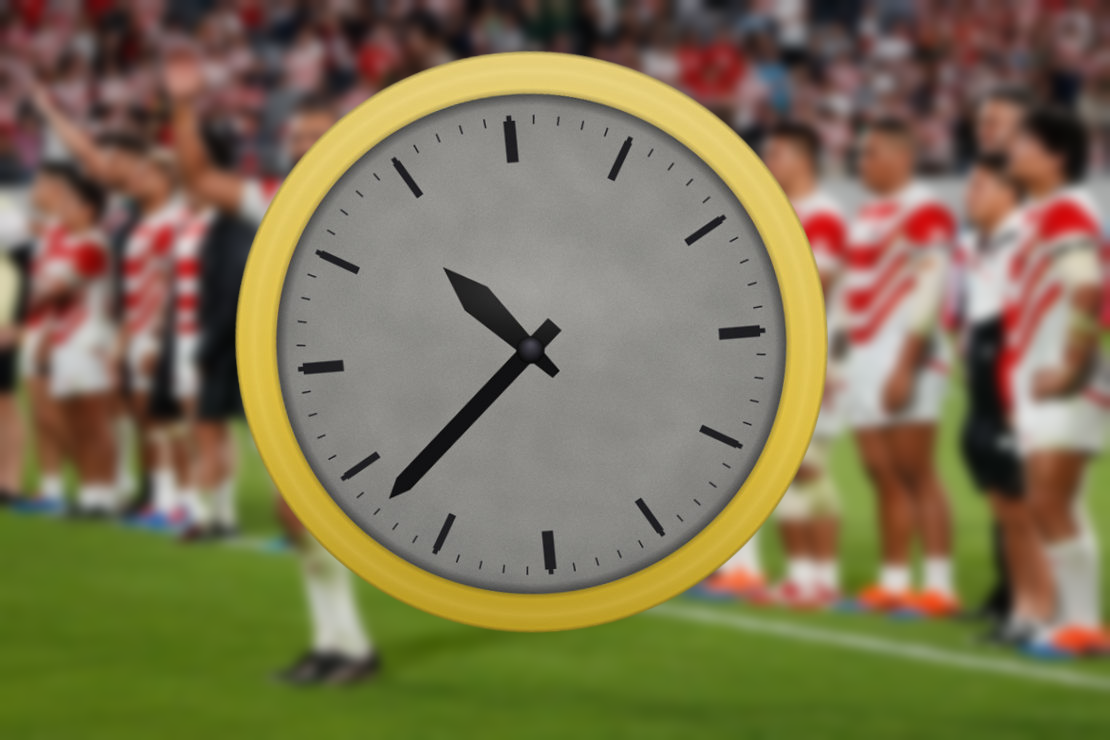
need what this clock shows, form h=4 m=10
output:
h=10 m=38
